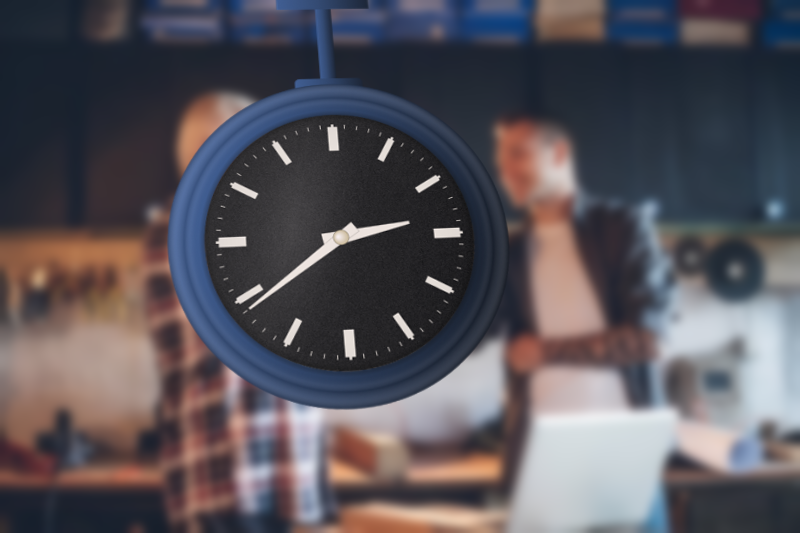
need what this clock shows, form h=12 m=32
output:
h=2 m=39
